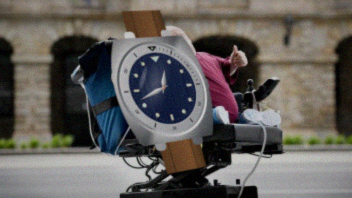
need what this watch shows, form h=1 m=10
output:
h=12 m=42
